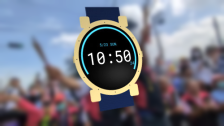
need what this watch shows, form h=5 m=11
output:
h=10 m=50
